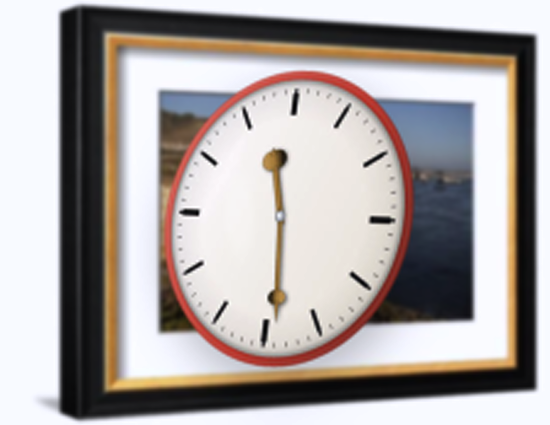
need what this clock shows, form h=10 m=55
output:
h=11 m=29
